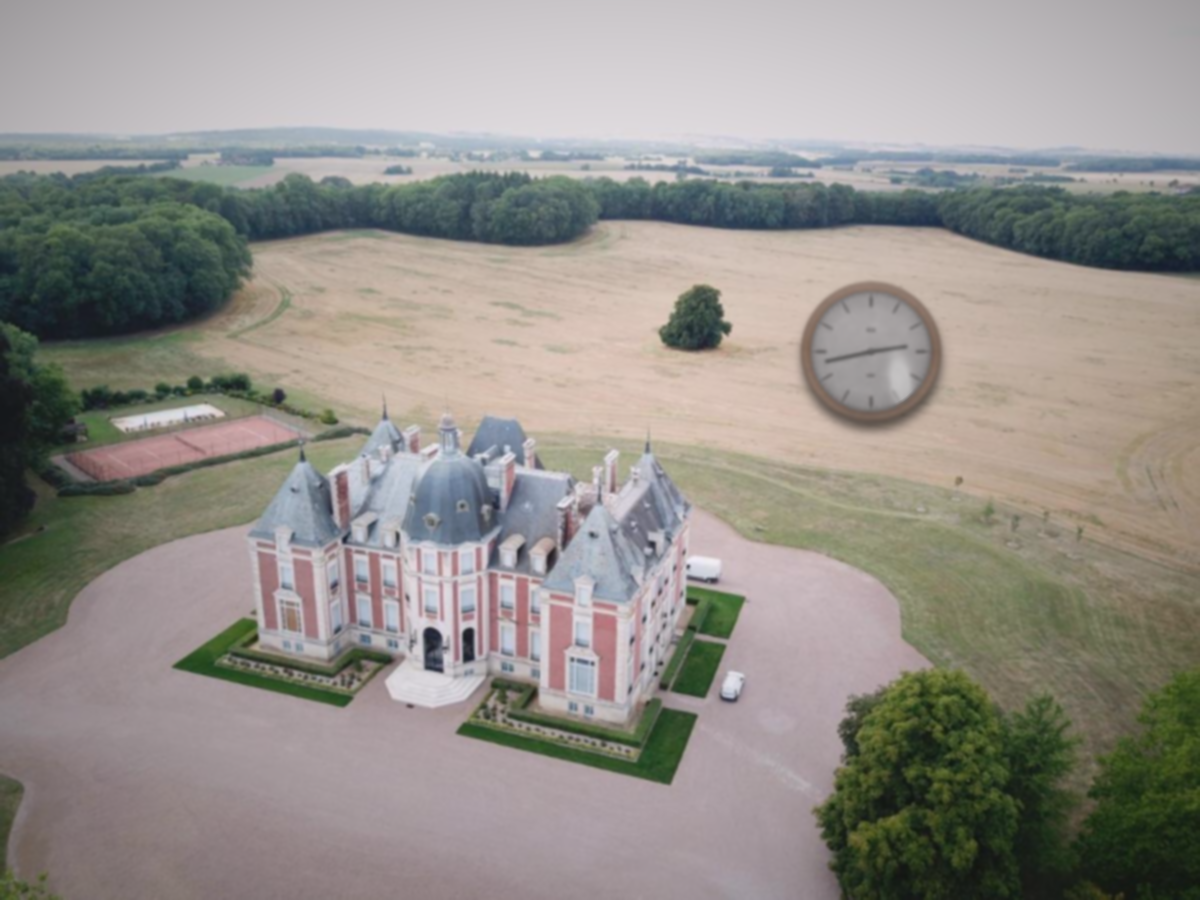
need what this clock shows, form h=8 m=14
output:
h=2 m=43
